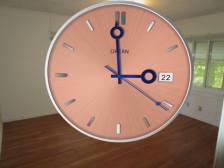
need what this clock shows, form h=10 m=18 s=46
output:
h=2 m=59 s=21
